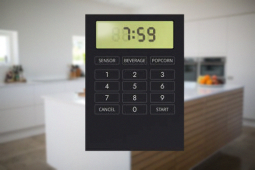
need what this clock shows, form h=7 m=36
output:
h=7 m=59
